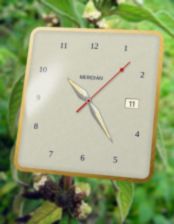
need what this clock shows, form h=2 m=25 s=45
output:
h=10 m=24 s=7
